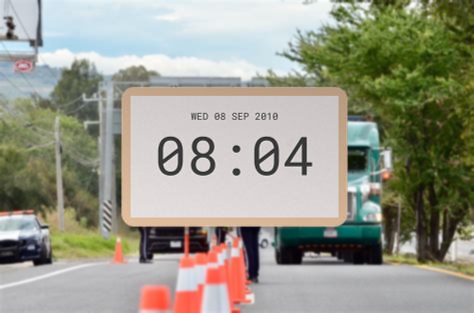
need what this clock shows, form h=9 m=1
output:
h=8 m=4
